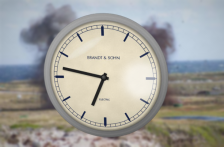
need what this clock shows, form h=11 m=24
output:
h=6 m=47
